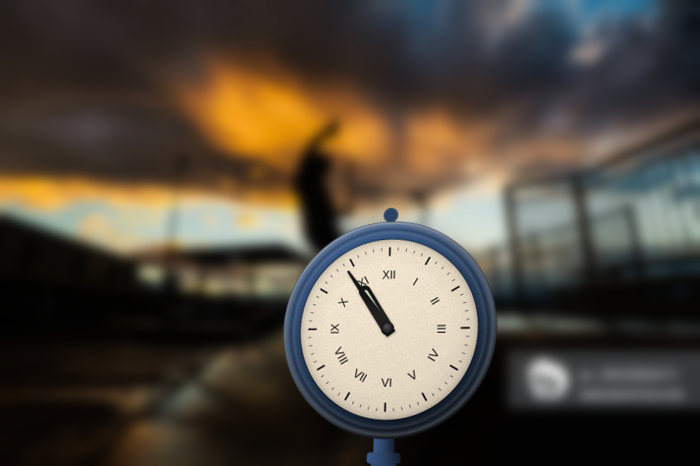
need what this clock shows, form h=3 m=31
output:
h=10 m=54
